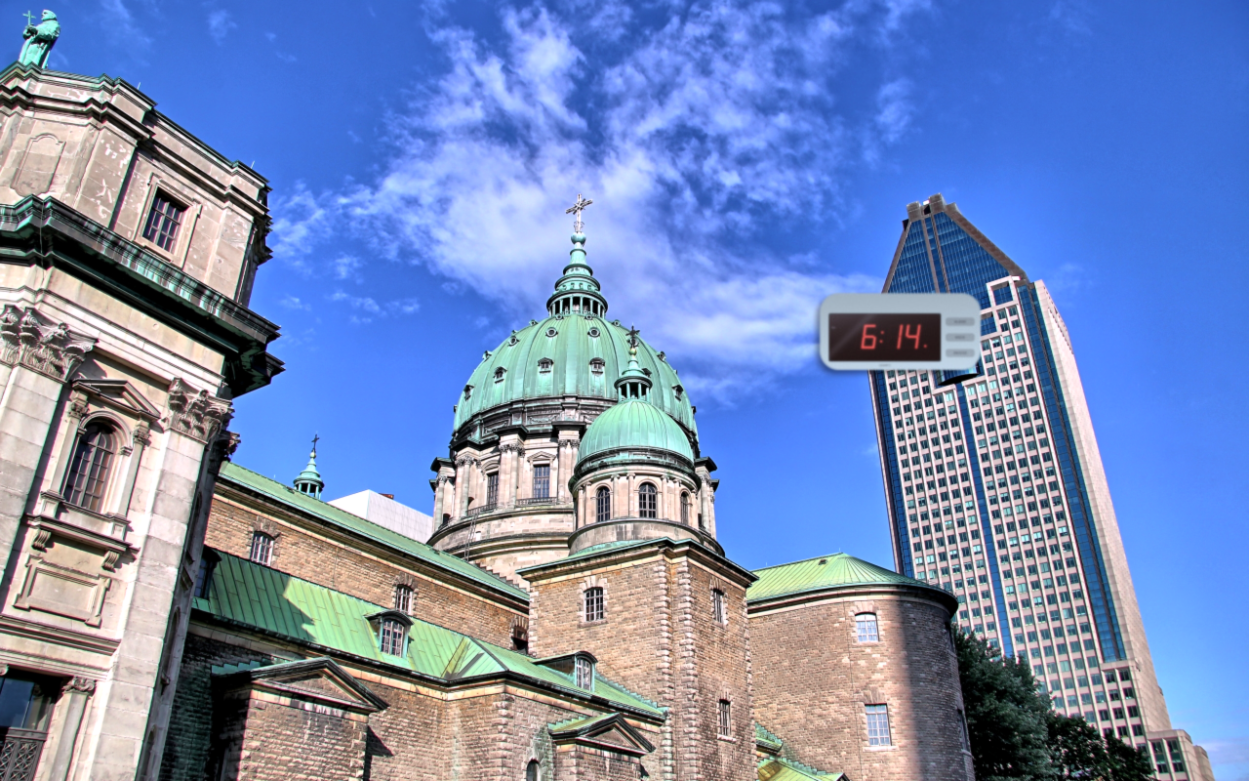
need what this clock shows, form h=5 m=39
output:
h=6 m=14
